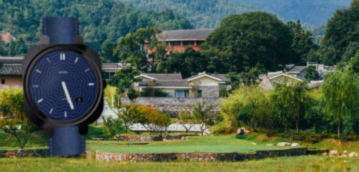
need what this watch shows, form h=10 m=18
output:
h=5 m=27
